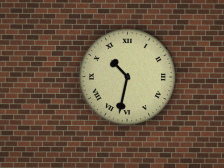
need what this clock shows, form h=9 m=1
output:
h=10 m=32
